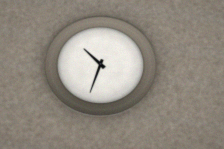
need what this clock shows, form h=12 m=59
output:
h=10 m=33
